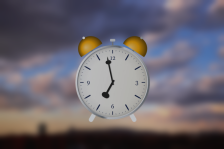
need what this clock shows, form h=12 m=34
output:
h=6 m=58
